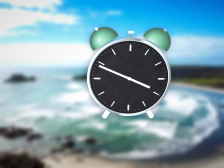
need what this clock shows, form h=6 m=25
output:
h=3 m=49
